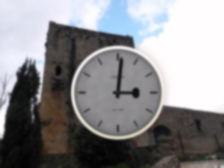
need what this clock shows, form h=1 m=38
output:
h=3 m=1
